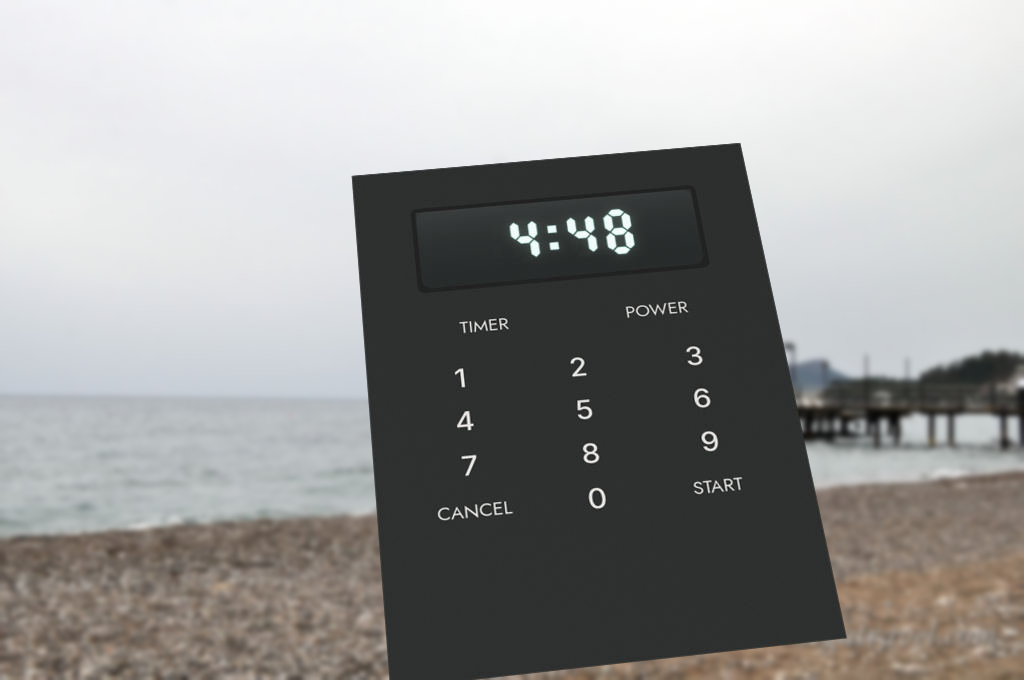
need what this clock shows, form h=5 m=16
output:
h=4 m=48
